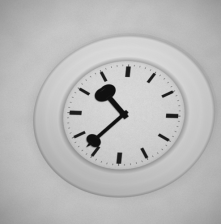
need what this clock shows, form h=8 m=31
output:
h=10 m=37
